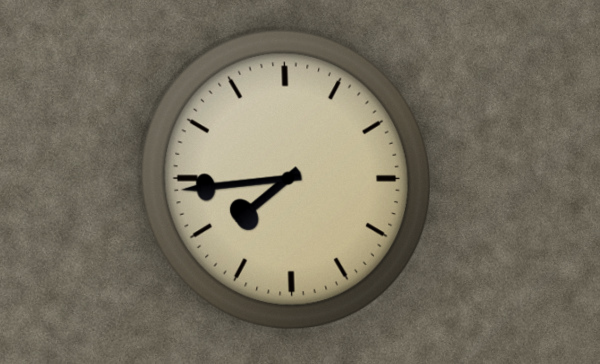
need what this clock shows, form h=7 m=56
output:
h=7 m=44
